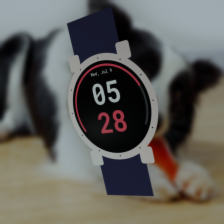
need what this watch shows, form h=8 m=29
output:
h=5 m=28
